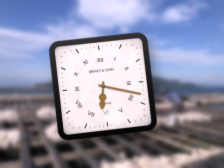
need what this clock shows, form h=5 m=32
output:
h=6 m=18
